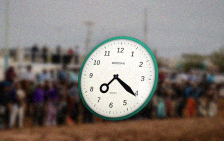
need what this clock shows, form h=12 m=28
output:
h=7 m=21
